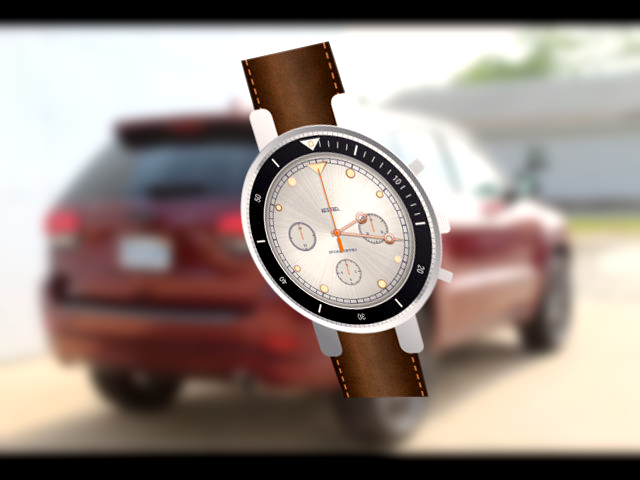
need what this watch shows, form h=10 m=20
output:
h=2 m=17
